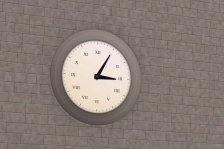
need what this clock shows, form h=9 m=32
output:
h=3 m=5
